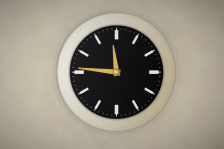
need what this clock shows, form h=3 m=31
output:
h=11 m=46
